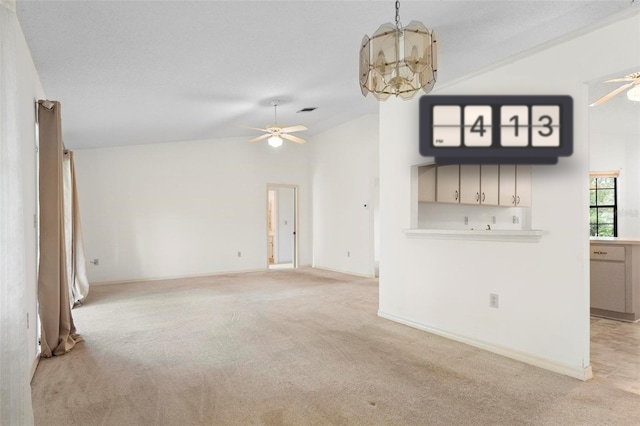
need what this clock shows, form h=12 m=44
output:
h=4 m=13
